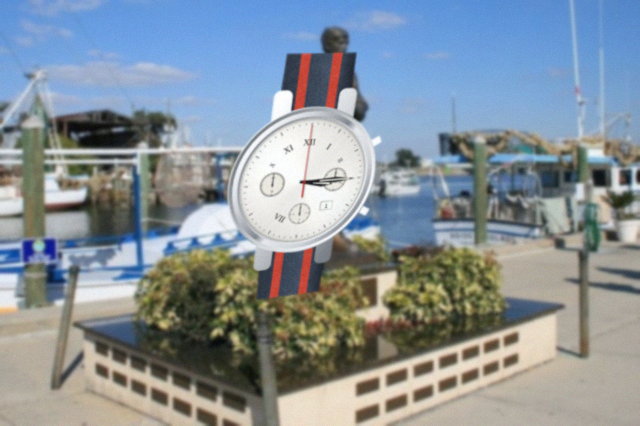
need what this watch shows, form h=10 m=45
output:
h=3 m=15
